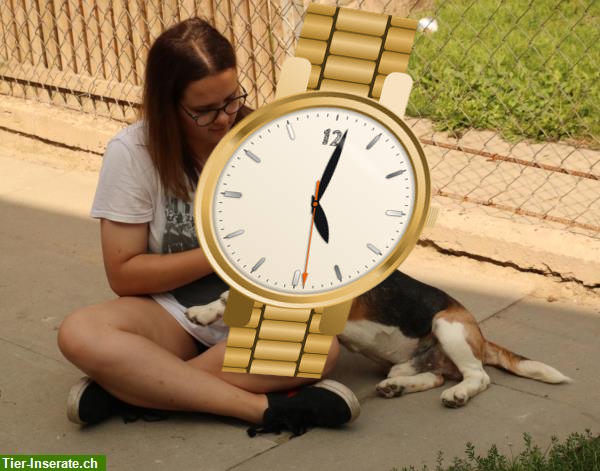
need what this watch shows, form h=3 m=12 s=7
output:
h=5 m=1 s=29
